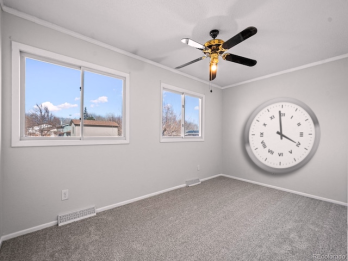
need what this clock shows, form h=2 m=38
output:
h=3 m=59
